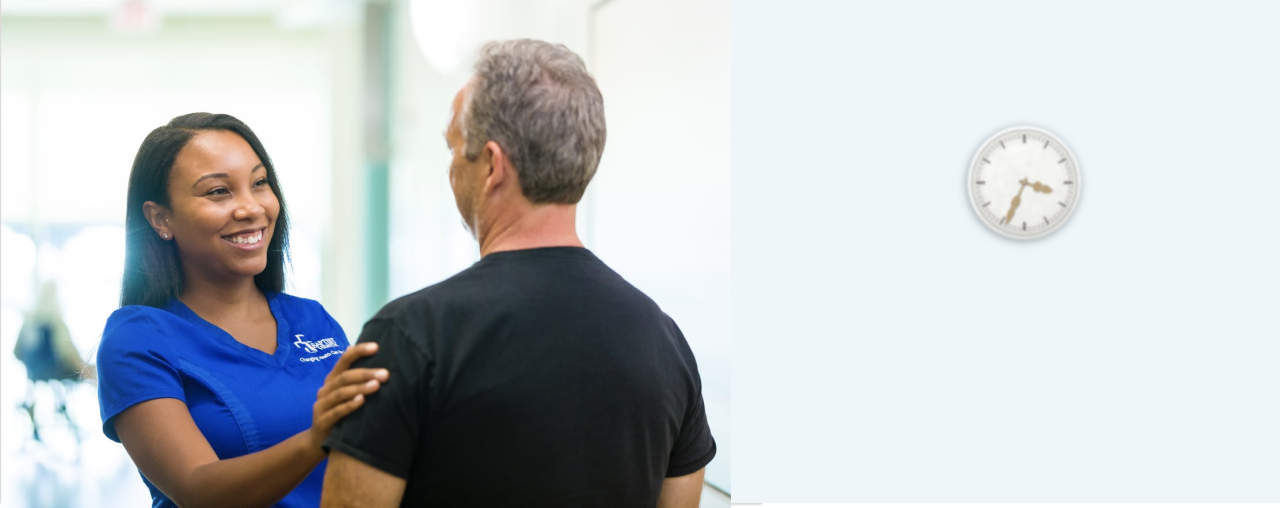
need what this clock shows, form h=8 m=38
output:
h=3 m=34
